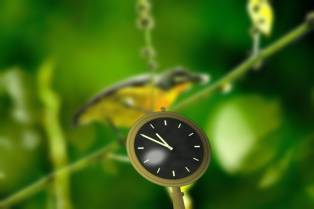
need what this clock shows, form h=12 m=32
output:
h=10 m=50
